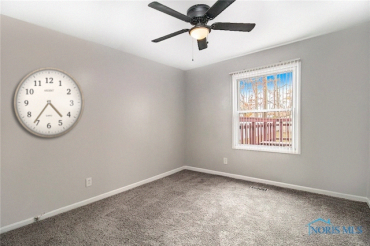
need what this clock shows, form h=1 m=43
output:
h=4 m=36
